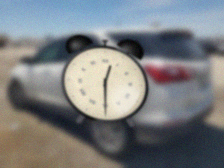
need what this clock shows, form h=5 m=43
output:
h=12 m=30
